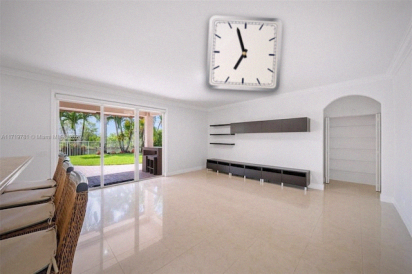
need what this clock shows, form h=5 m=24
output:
h=6 m=57
